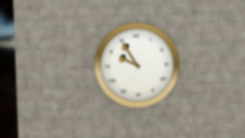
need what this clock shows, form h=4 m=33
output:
h=9 m=55
